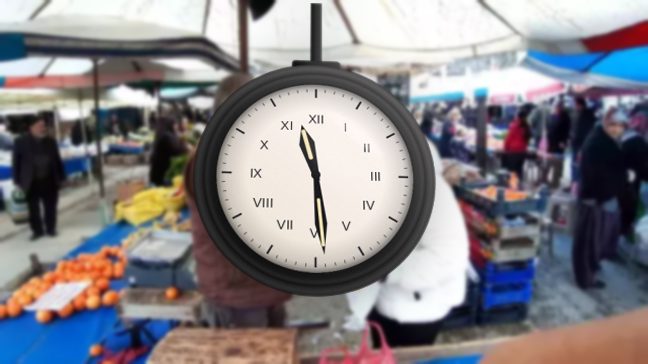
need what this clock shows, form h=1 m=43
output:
h=11 m=29
